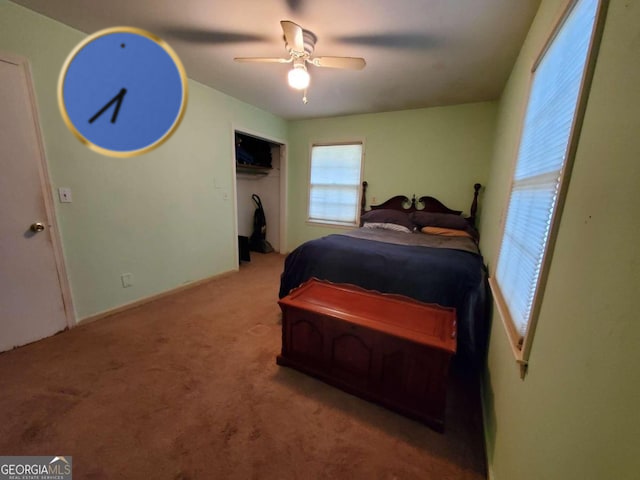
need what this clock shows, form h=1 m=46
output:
h=6 m=38
